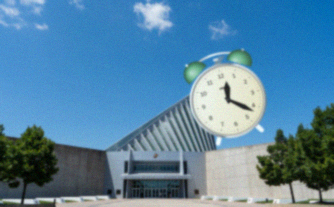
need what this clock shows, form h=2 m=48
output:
h=12 m=22
